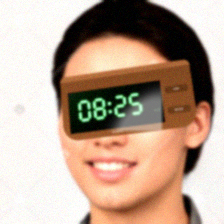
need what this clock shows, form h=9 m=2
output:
h=8 m=25
